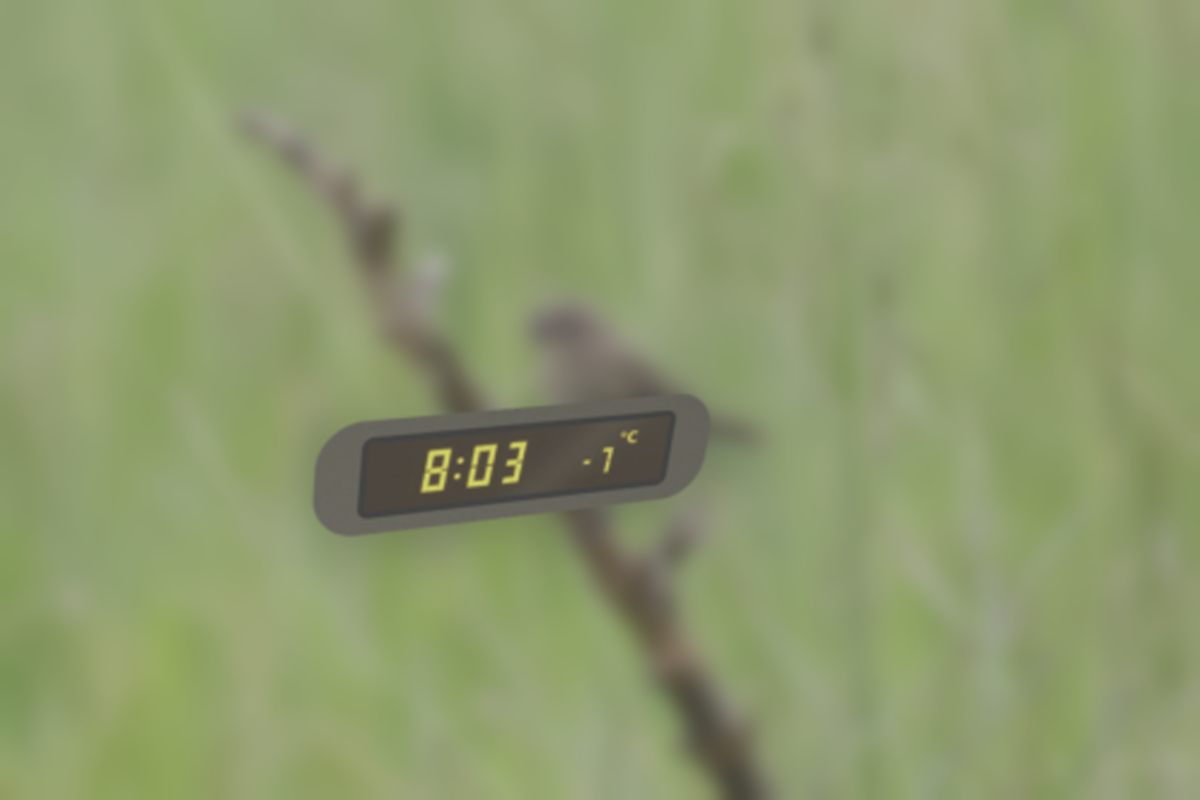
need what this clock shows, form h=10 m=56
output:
h=8 m=3
